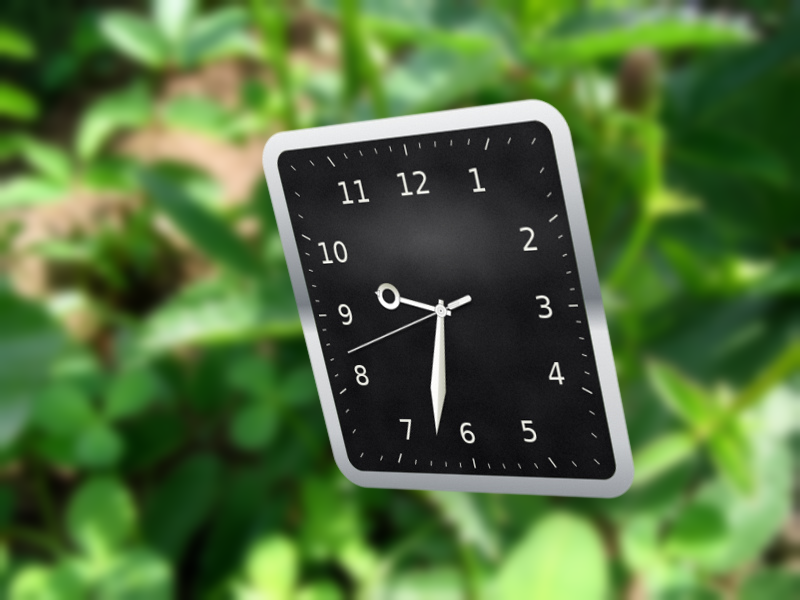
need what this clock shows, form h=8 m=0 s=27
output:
h=9 m=32 s=42
